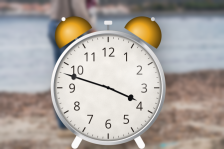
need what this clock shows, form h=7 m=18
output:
h=3 m=48
